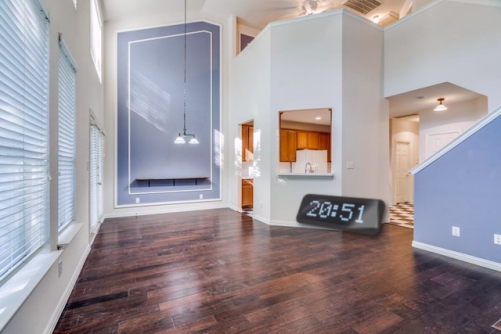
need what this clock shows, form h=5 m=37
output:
h=20 m=51
